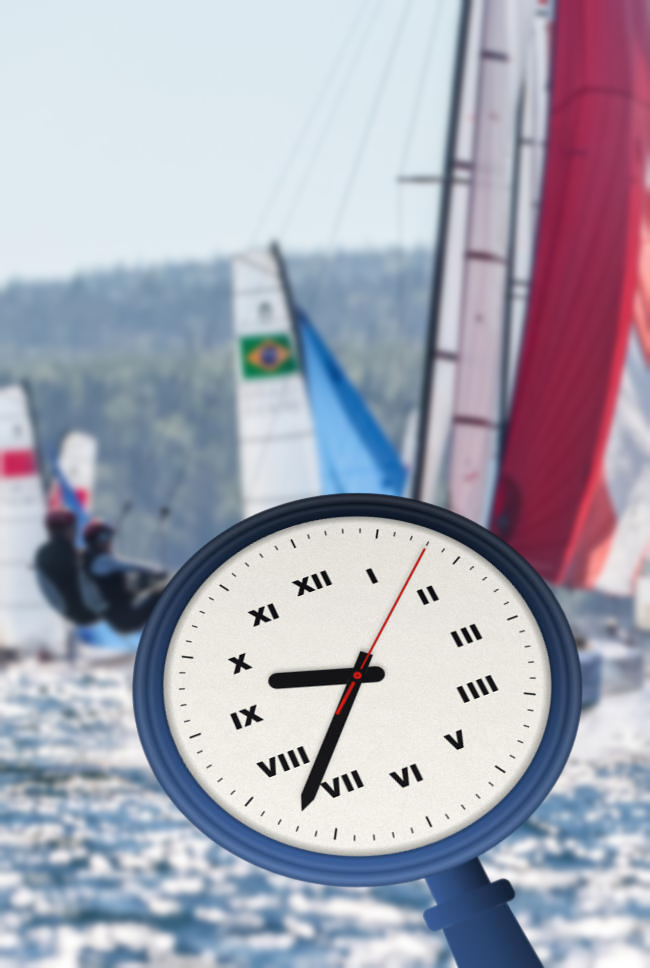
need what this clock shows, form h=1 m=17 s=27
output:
h=9 m=37 s=8
